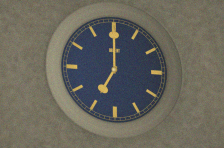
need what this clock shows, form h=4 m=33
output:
h=7 m=0
